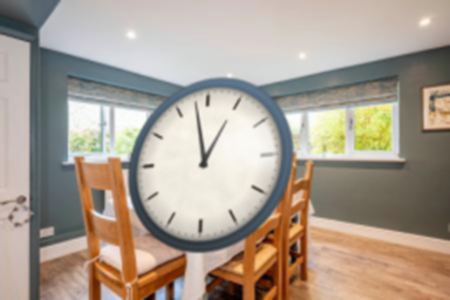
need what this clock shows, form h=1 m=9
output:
h=12 m=58
